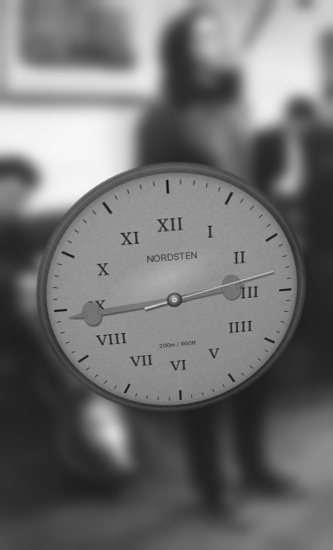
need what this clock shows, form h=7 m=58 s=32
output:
h=2 m=44 s=13
